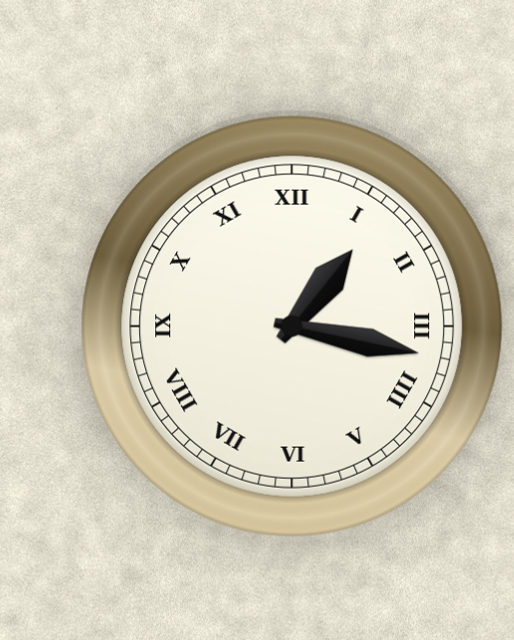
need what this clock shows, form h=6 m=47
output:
h=1 m=17
